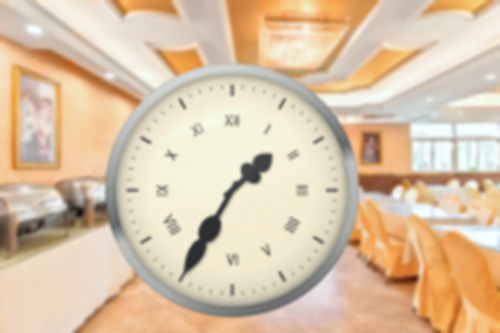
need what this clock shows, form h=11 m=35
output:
h=1 m=35
